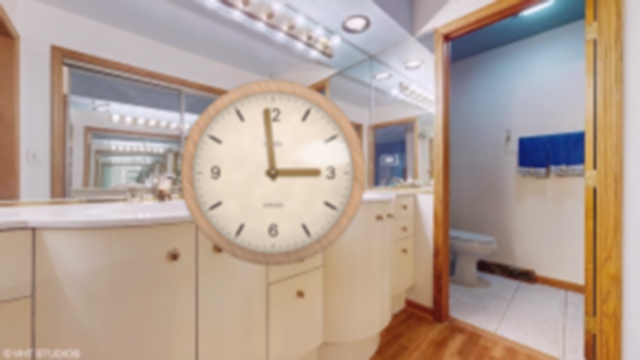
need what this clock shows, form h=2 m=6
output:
h=2 m=59
